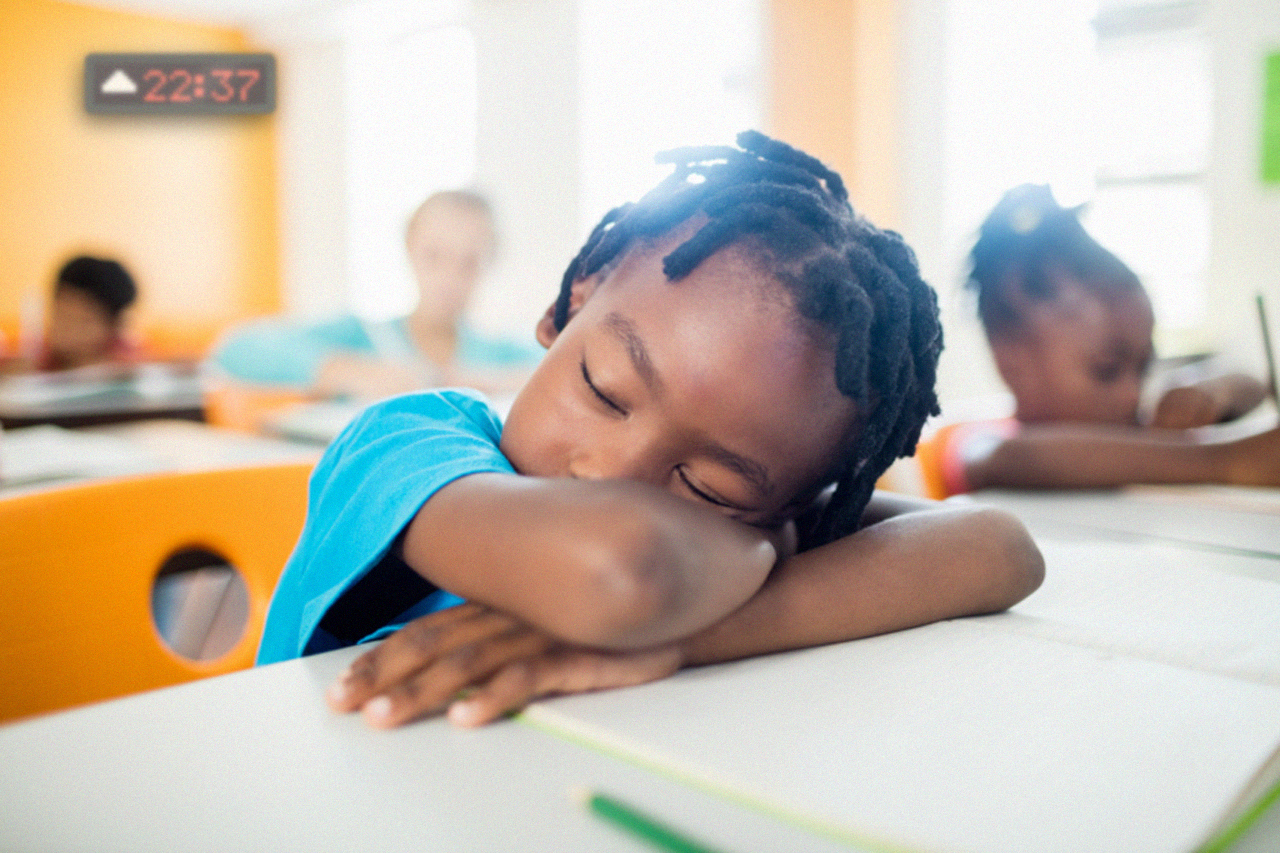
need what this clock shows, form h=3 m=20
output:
h=22 m=37
